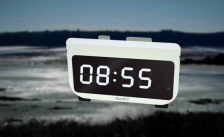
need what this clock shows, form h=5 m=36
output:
h=8 m=55
